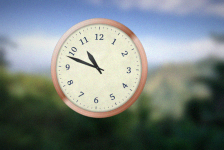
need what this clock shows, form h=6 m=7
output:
h=10 m=48
